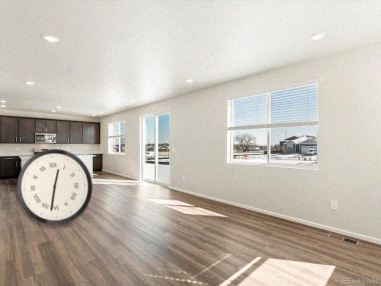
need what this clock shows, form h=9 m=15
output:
h=12 m=32
